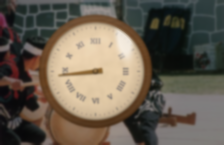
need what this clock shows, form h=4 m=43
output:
h=8 m=44
